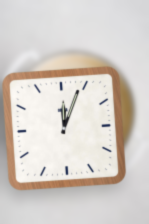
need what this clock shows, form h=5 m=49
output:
h=12 m=4
